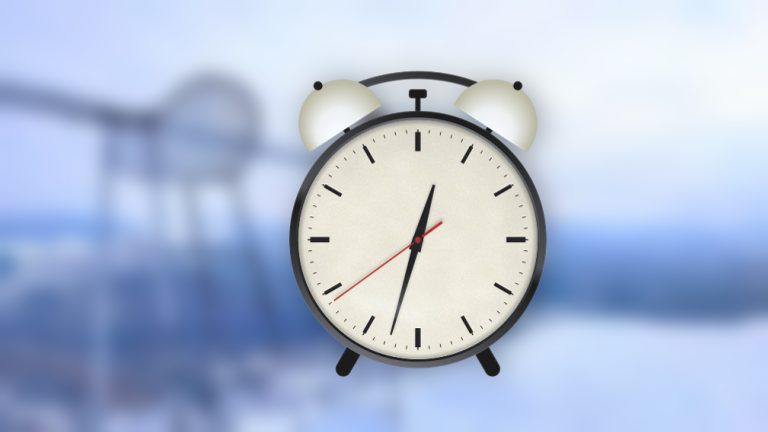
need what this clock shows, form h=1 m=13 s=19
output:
h=12 m=32 s=39
